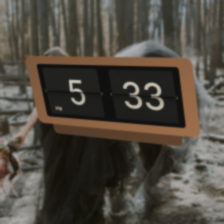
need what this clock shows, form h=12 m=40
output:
h=5 m=33
